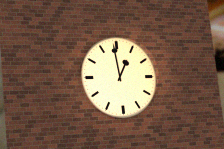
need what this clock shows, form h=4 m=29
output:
h=12 m=59
